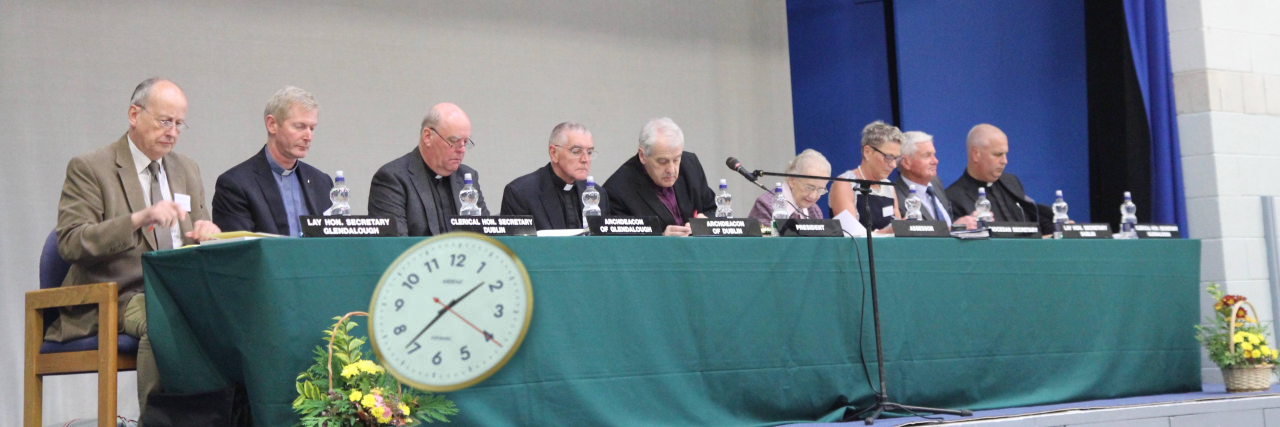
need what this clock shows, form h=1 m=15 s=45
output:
h=1 m=36 s=20
